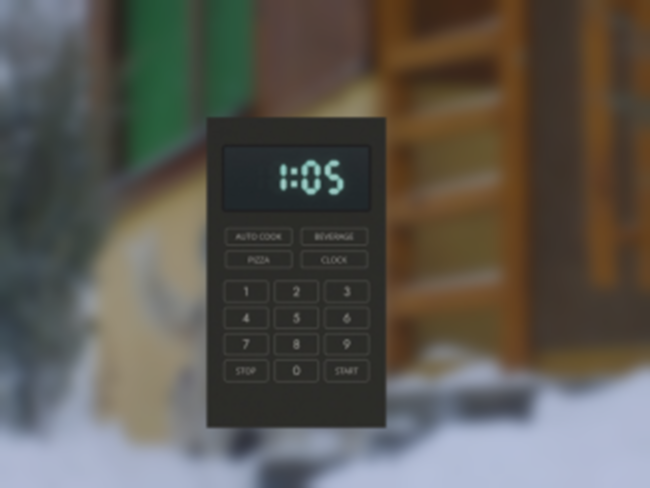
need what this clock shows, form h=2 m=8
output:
h=1 m=5
